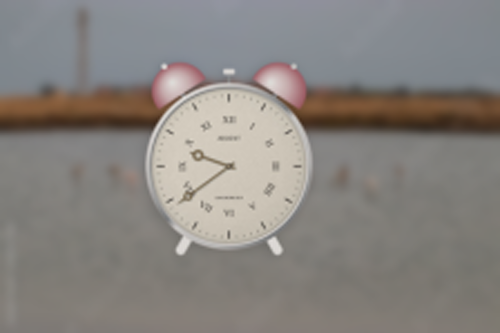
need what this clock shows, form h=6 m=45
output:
h=9 m=39
